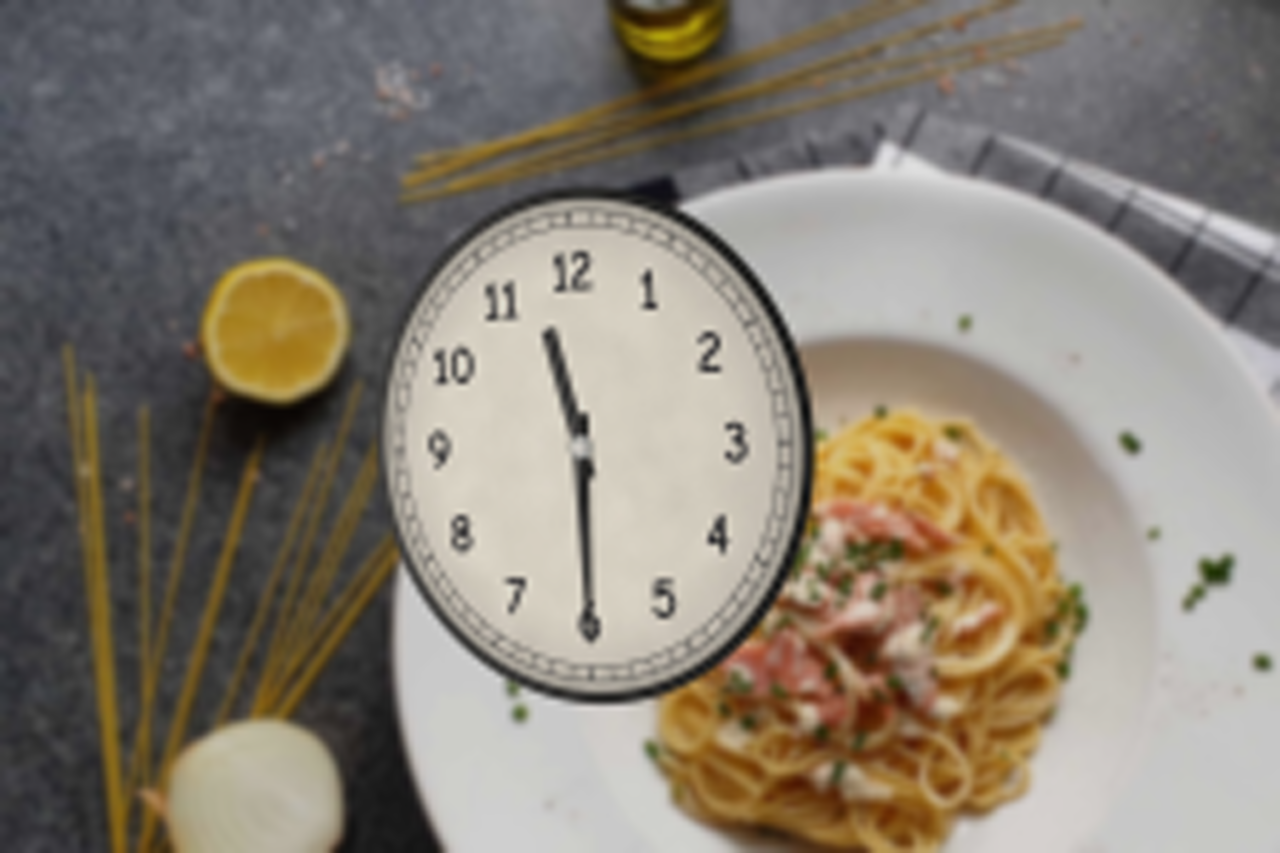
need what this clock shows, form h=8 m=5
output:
h=11 m=30
